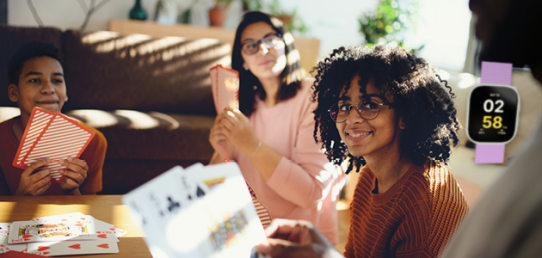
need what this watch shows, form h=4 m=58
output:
h=2 m=58
